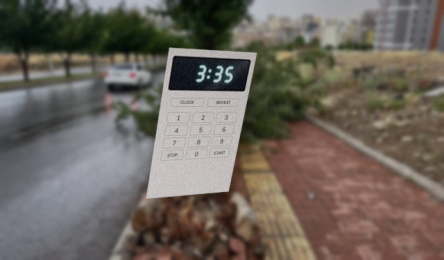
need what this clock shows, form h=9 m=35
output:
h=3 m=35
